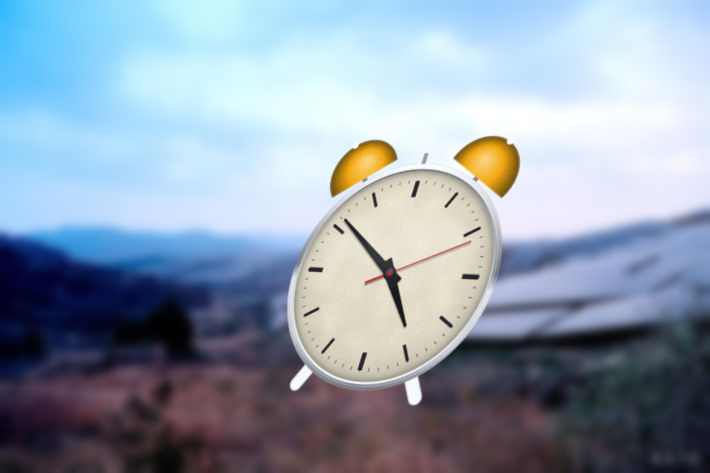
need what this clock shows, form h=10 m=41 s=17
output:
h=4 m=51 s=11
